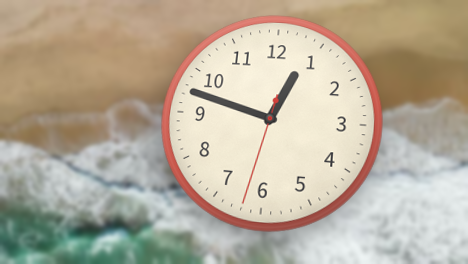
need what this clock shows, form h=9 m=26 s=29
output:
h=12 m=47 s=32
